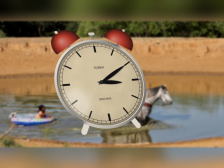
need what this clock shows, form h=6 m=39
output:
h=3 m=10
